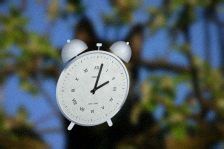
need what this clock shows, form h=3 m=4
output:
h=2 m=2
